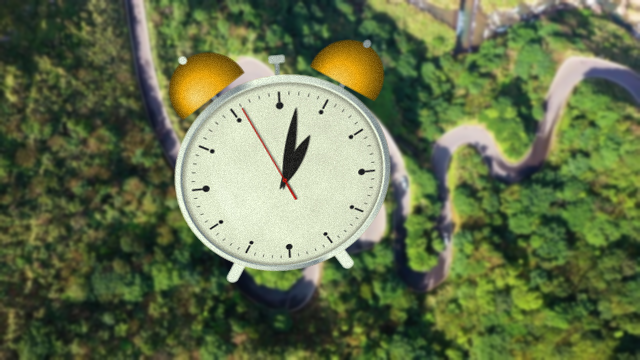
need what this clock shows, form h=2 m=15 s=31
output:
h=1 m=1 s=56
